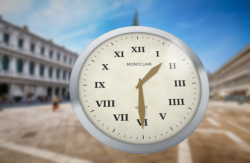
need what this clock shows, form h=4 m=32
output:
h=1 m=30
